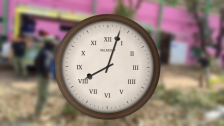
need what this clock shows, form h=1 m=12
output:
h=8 m=3
